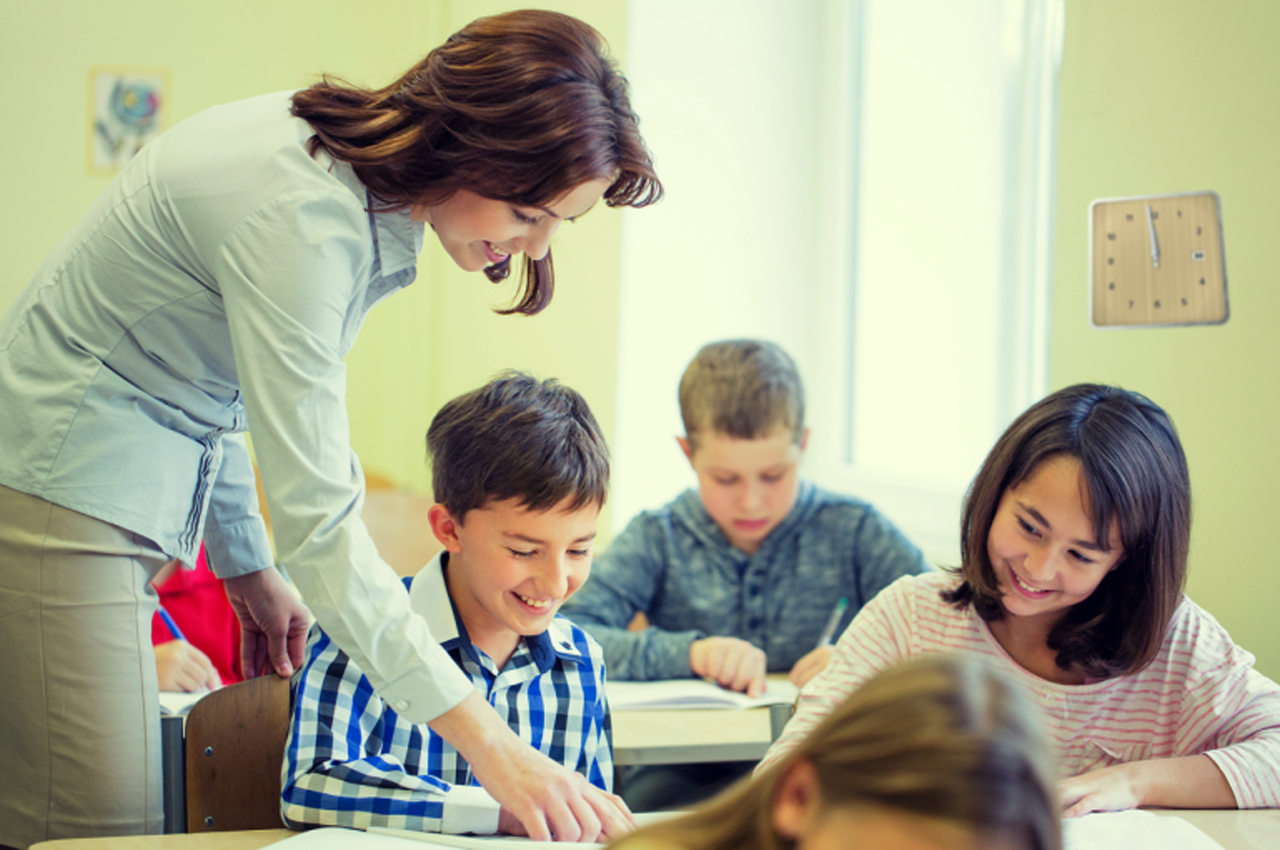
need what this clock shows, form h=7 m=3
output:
h=11 m=59
